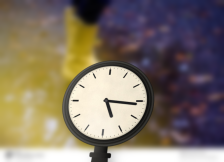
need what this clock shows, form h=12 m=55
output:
h=5 m=16
